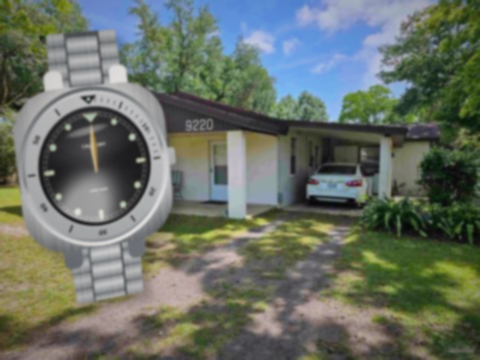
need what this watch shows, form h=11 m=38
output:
h=12 m=0
